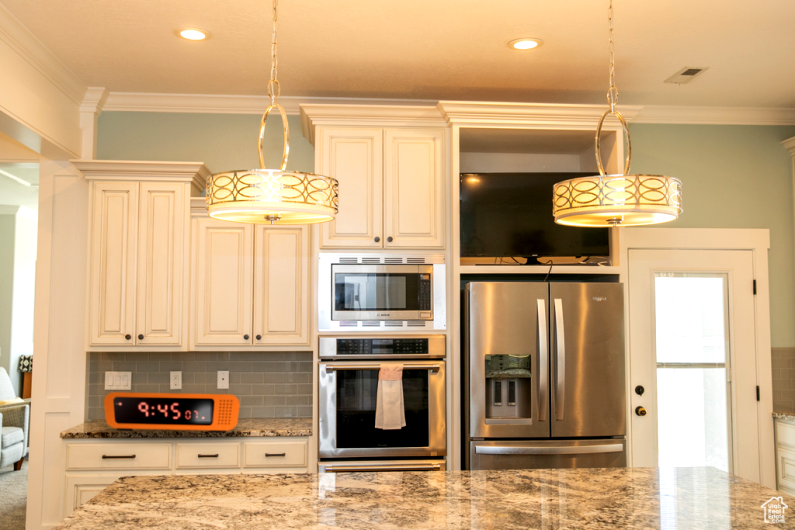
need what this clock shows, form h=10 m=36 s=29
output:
h=9 m=45 s=7
